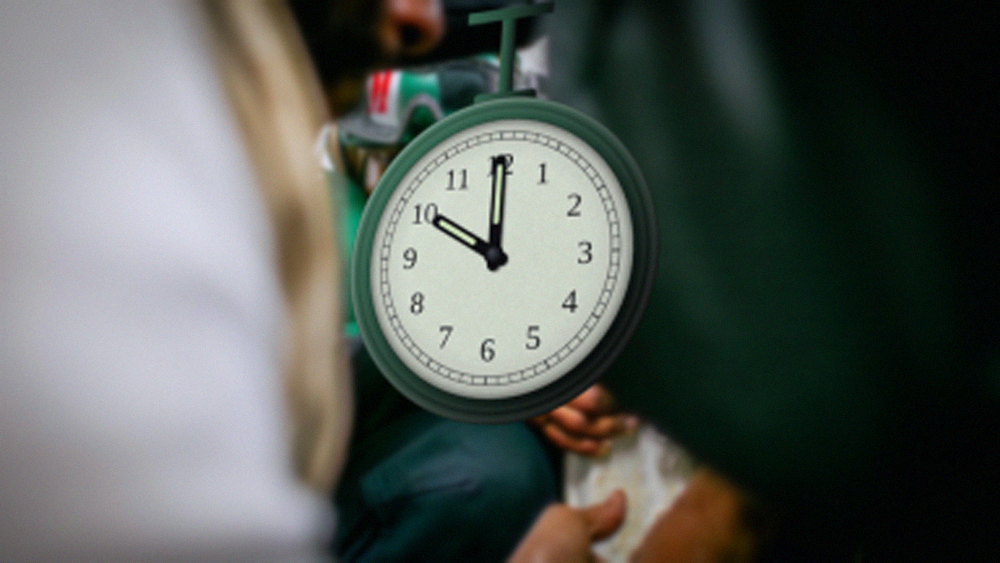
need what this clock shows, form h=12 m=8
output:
h=10 m=0
